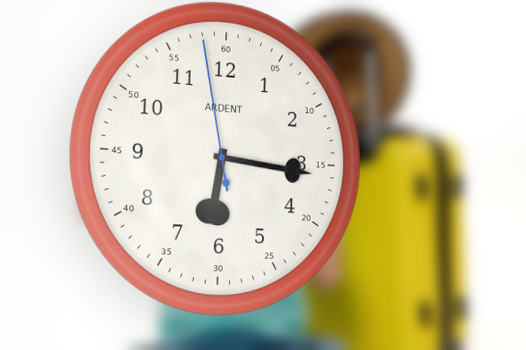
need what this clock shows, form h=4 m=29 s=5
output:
h=6 m=15 s=58
